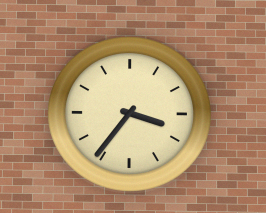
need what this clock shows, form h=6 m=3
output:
h=3 m=36
